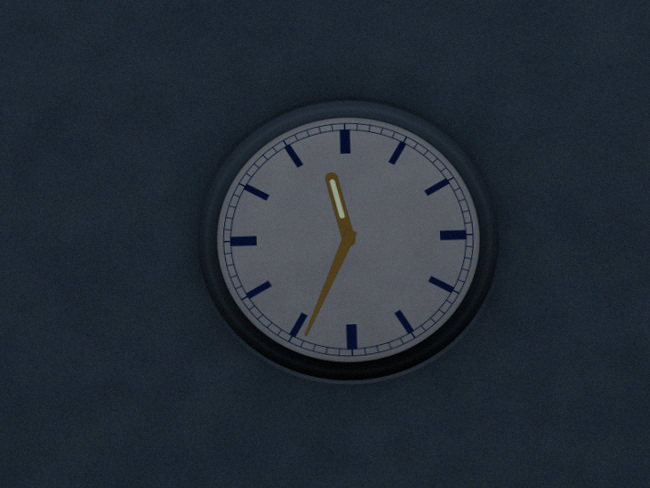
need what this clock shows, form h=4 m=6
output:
h=11 m=34
